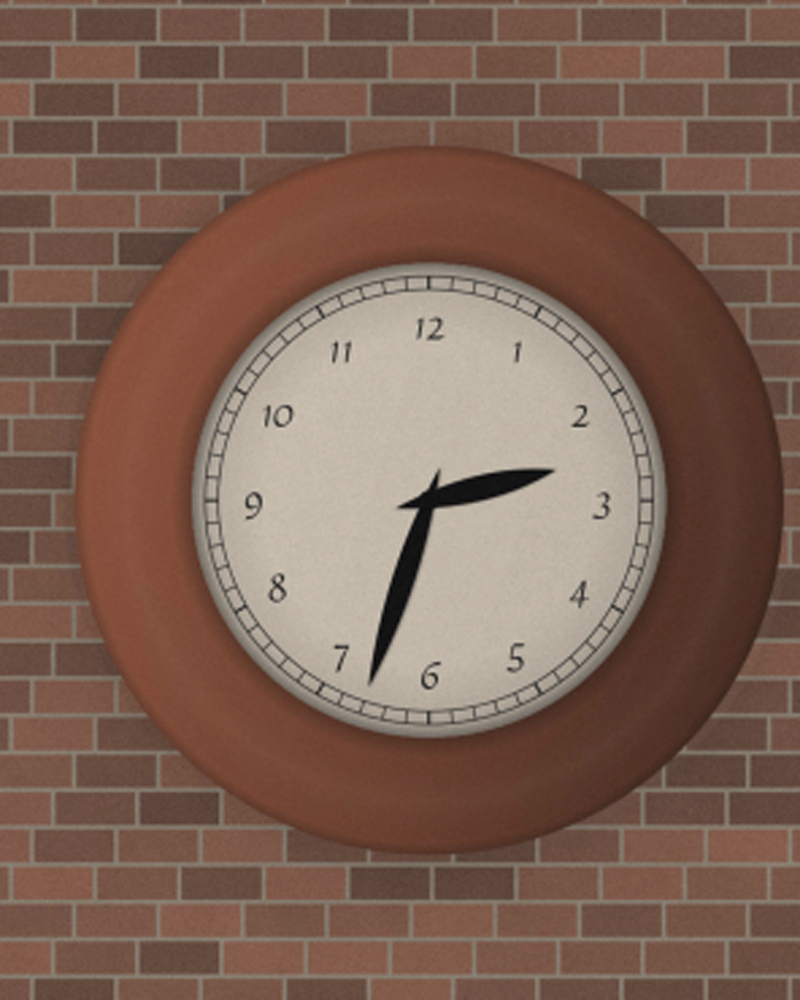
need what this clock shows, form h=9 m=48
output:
h=2 m=33
